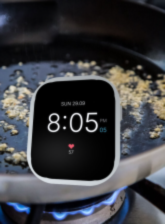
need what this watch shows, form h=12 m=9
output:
h=8 m=5
